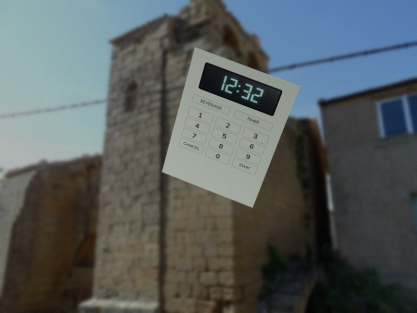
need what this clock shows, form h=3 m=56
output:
h=12 m=32
